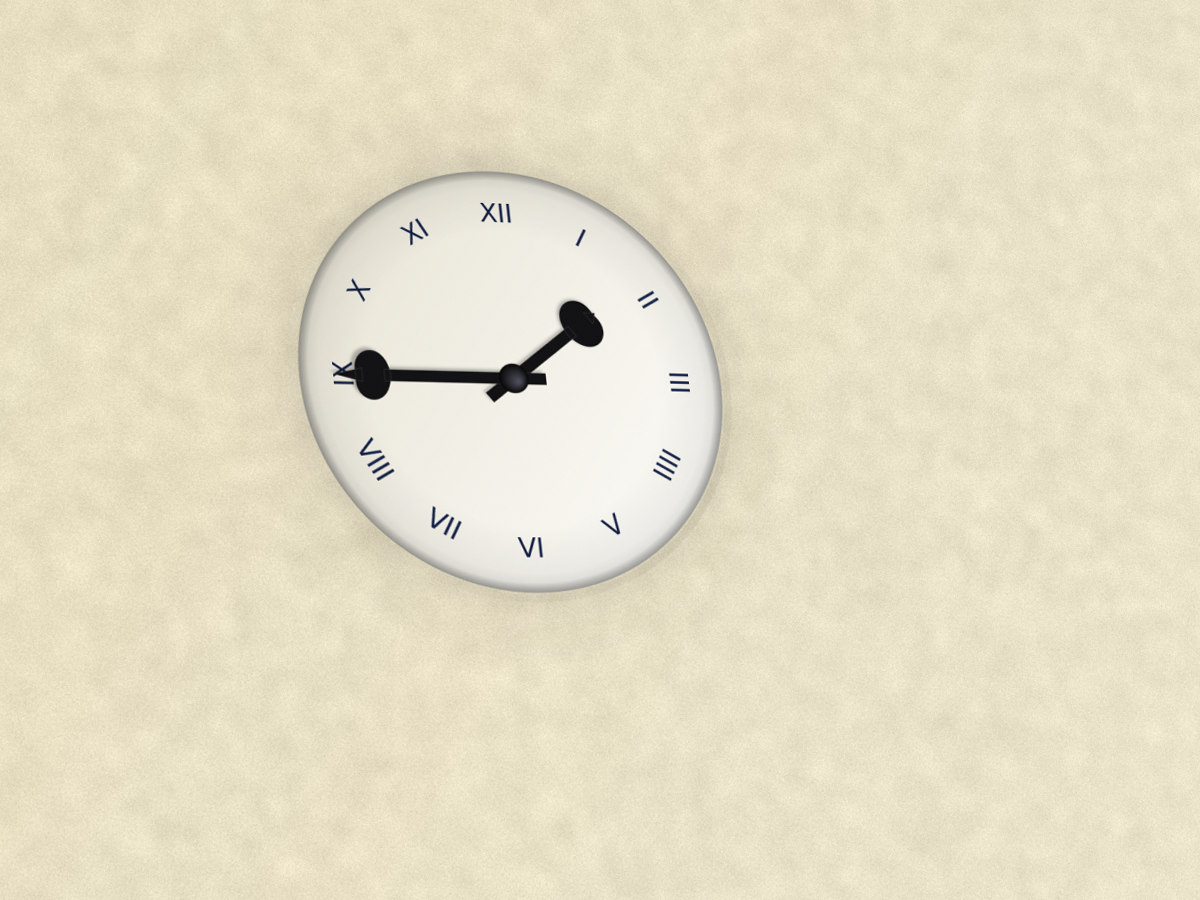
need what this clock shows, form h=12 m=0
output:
h=1 m=45
